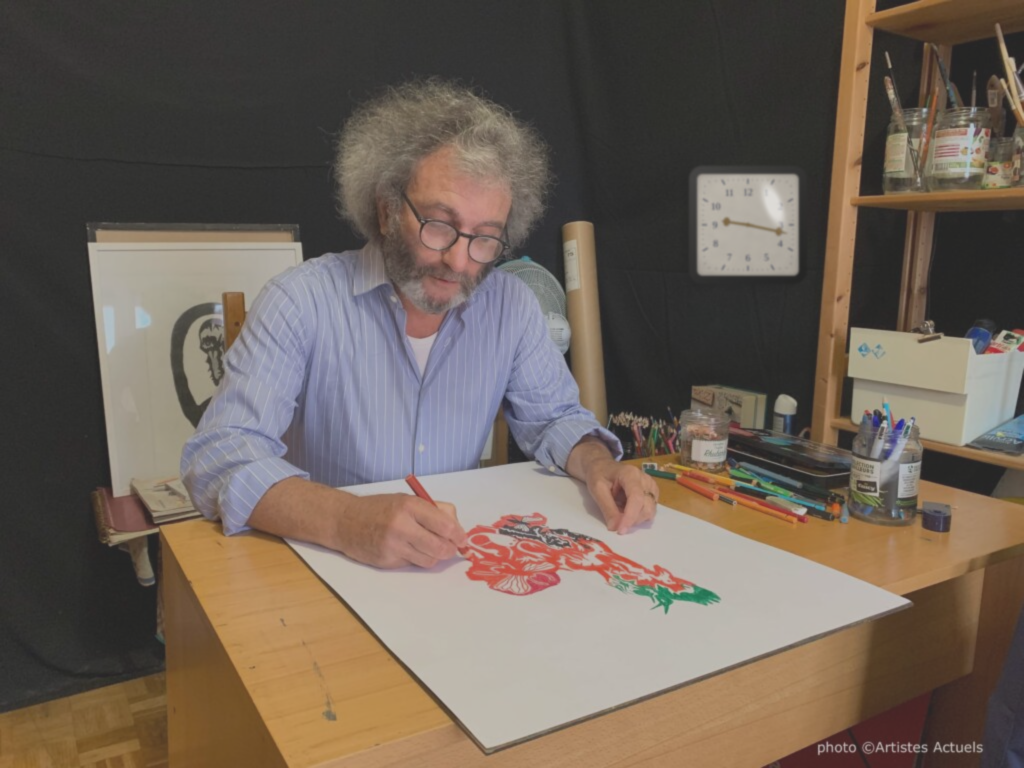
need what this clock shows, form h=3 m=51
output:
h=9 m=17
